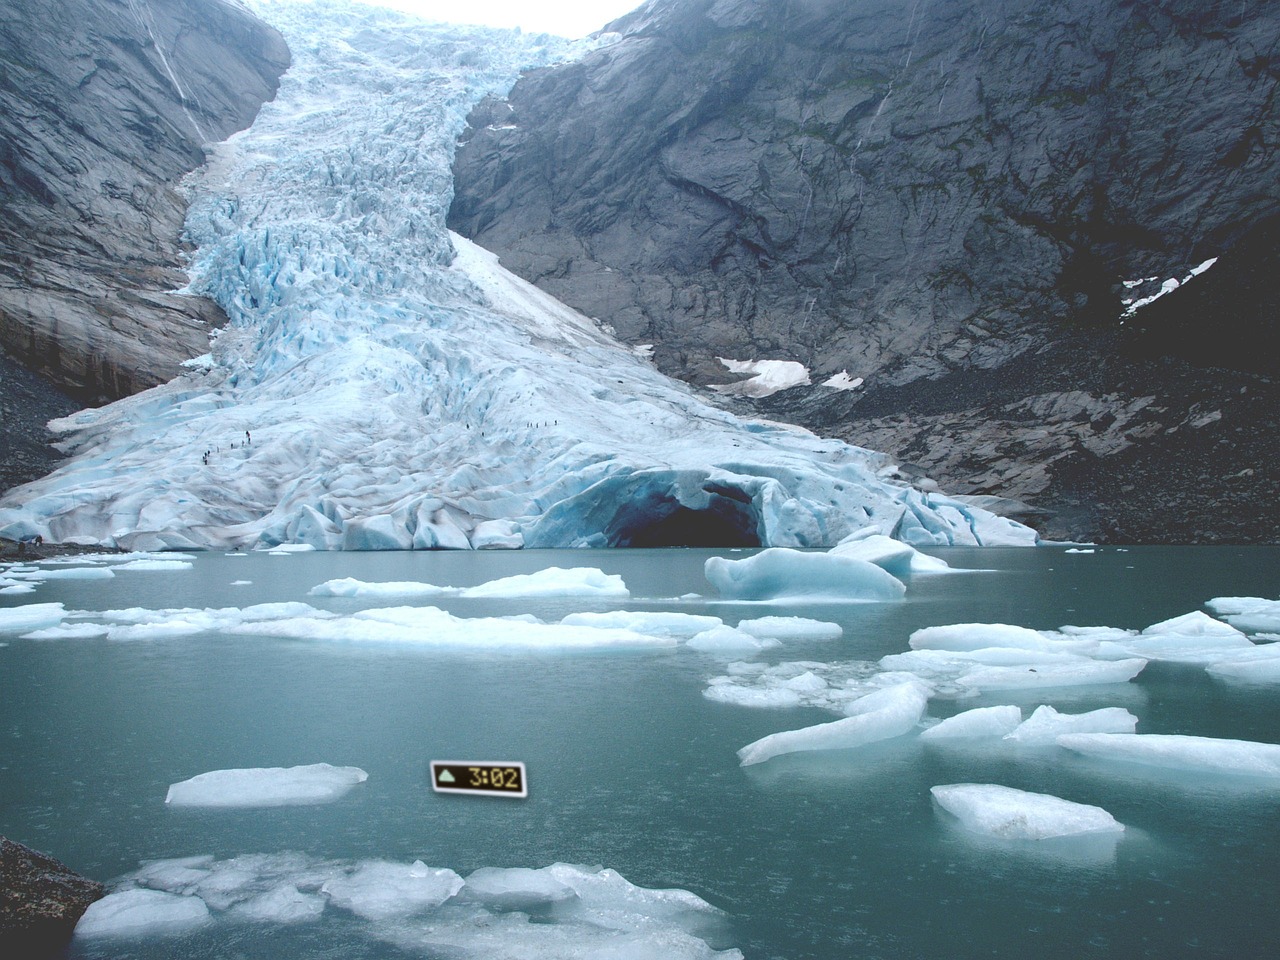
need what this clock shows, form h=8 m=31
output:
h=3 m=2
